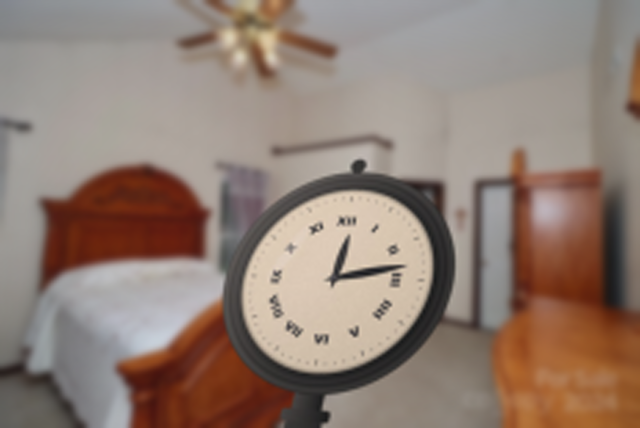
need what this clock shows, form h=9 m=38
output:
h=12 m=13
